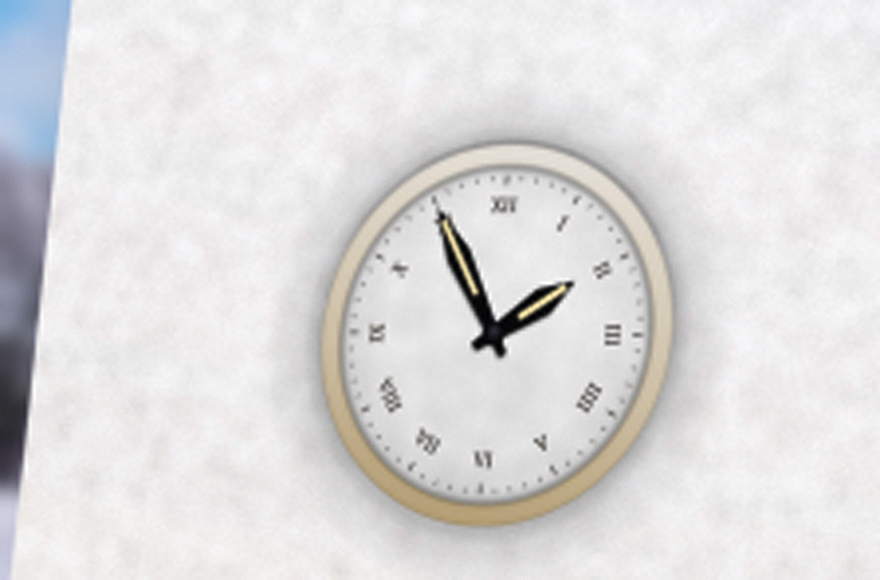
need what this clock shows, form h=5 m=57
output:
h=1 m=55
